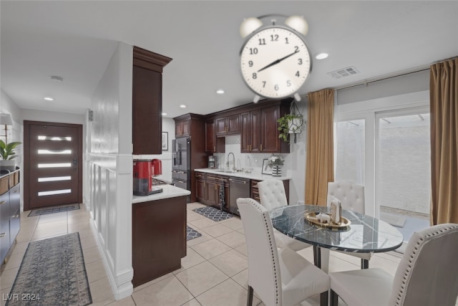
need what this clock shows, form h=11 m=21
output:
h=8 m=11
